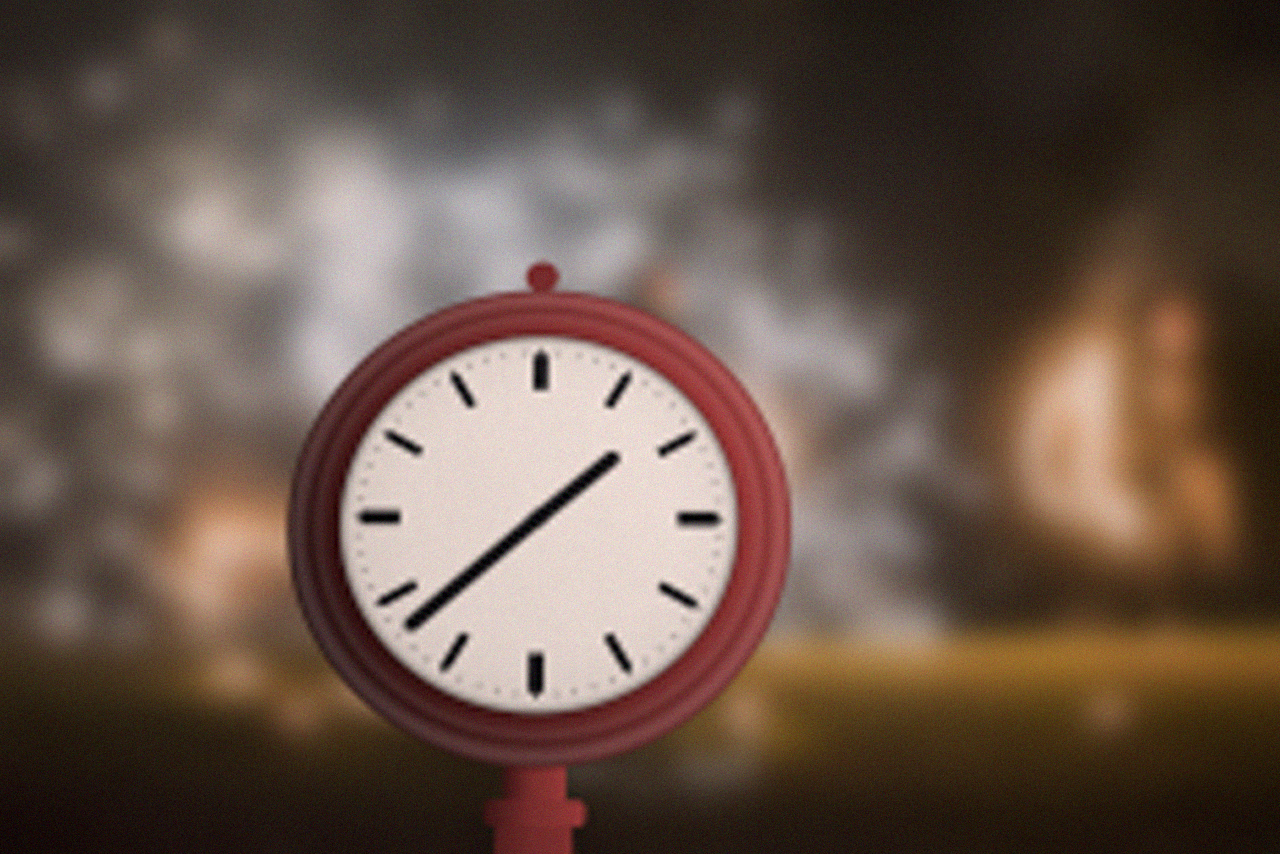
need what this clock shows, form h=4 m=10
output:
h=1 m=38
